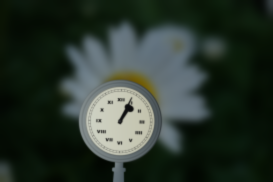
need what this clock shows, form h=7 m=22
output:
h=1 m=4
